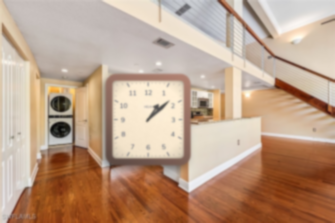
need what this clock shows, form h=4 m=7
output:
h=1 m=8
